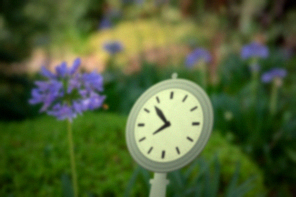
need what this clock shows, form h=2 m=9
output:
h=7 m=53
